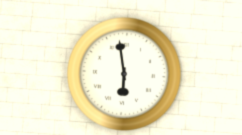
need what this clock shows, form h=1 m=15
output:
h=5 m=58
